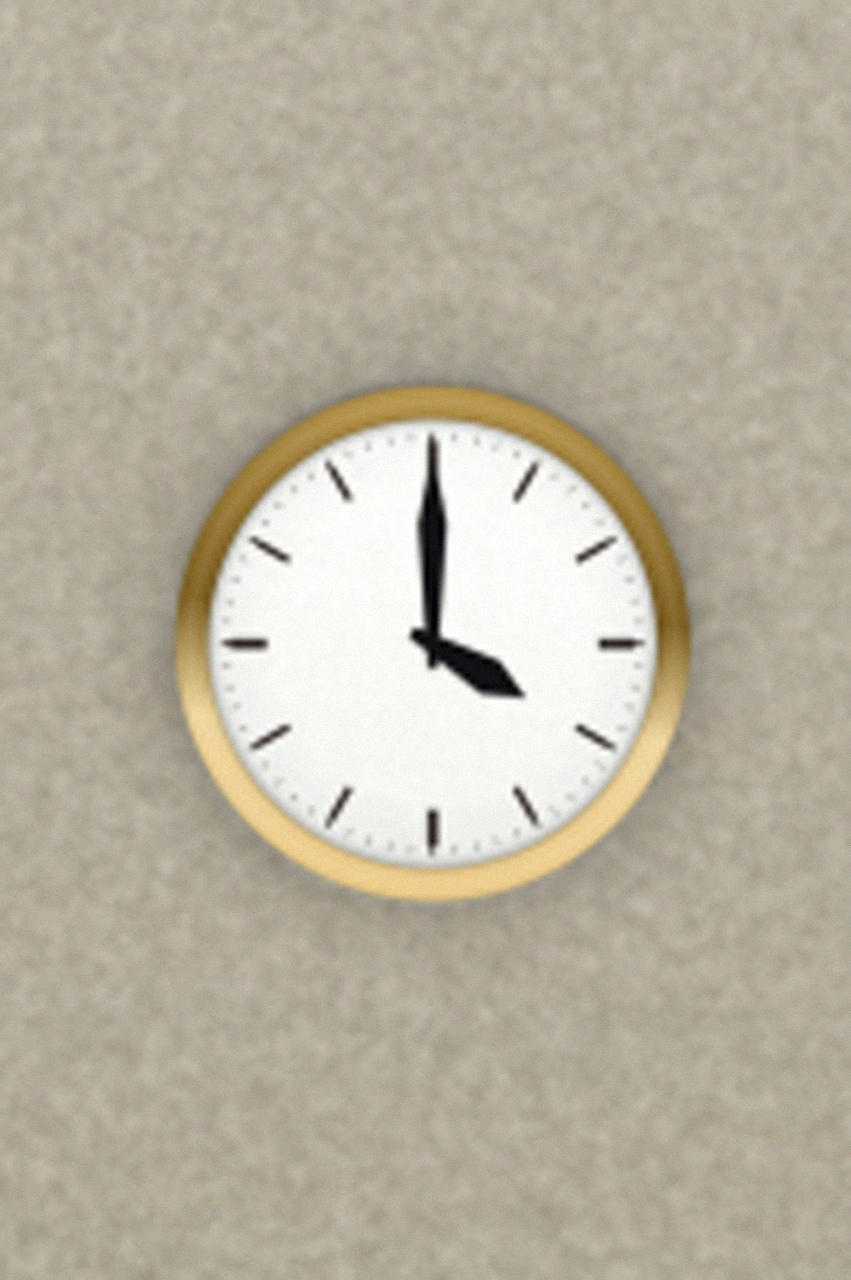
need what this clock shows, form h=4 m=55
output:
h=4 m=0
